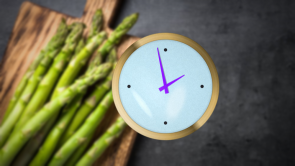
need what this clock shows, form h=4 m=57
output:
h=1 m=58
